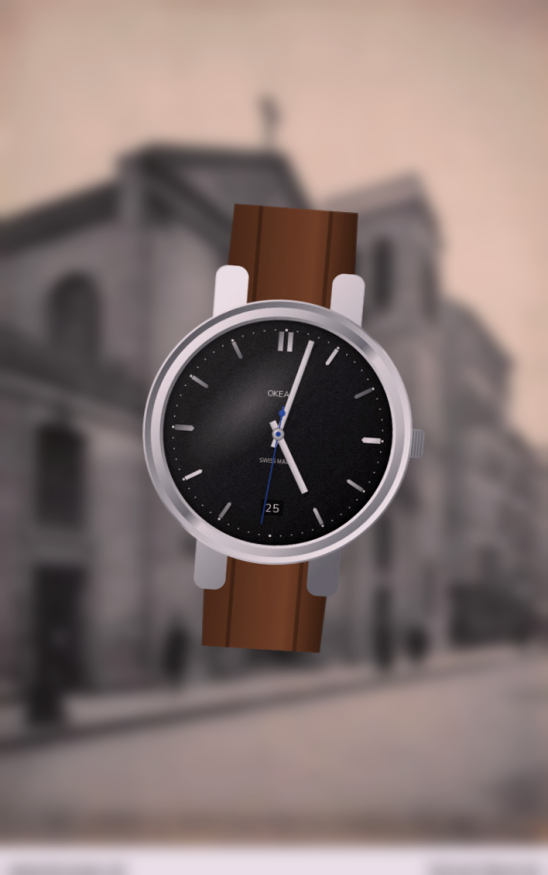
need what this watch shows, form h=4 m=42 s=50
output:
h=5 m=2 s=31
